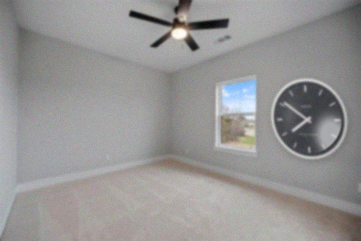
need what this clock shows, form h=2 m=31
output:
h=7 m=51
